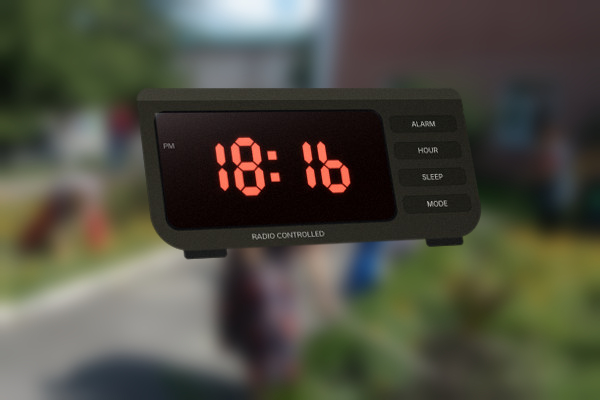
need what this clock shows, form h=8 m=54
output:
h=18 m=16
